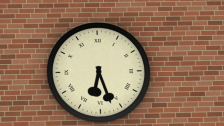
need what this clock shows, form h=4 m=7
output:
h=6 m=27
